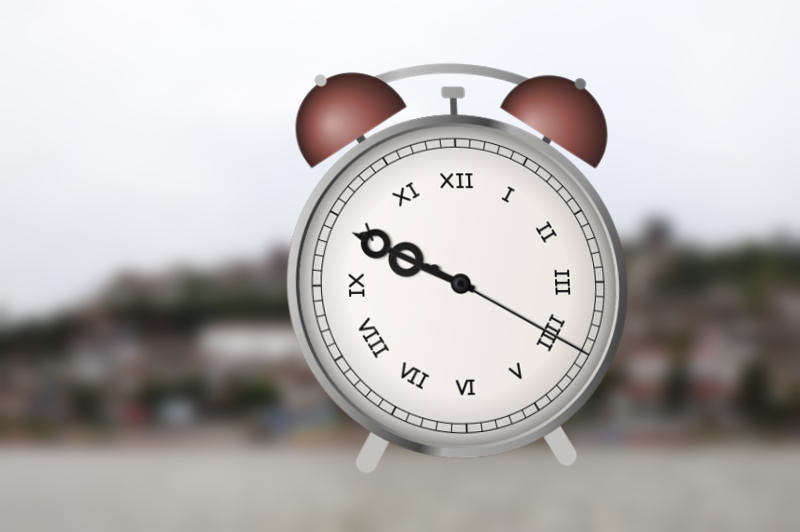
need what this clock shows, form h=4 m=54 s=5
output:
h=9 m=49 s=20
